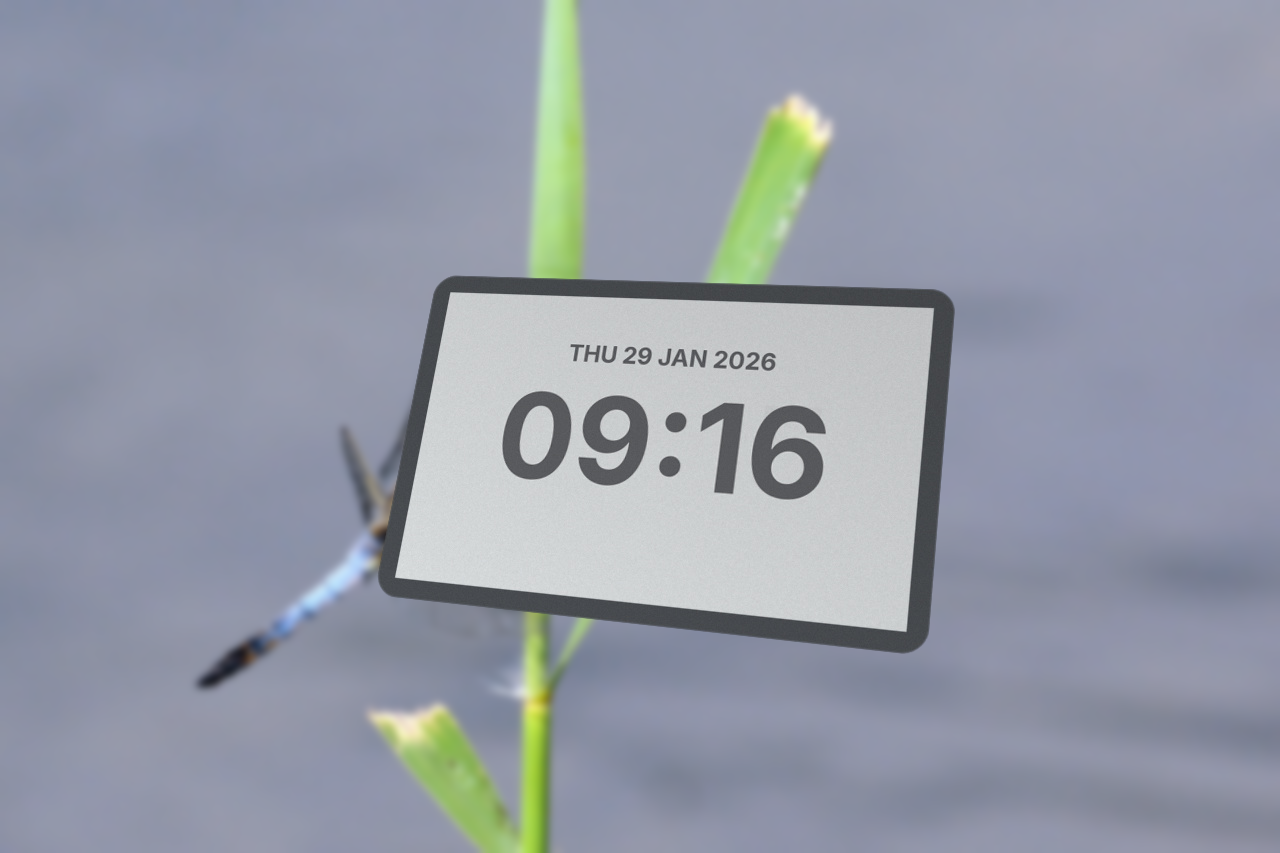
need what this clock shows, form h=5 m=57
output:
h=9 m=16
